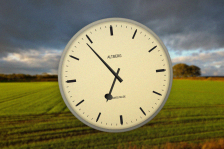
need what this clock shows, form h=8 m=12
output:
h=6 m=54
